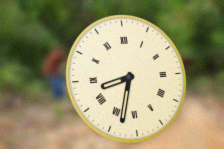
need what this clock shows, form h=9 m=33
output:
h=8 m=33
